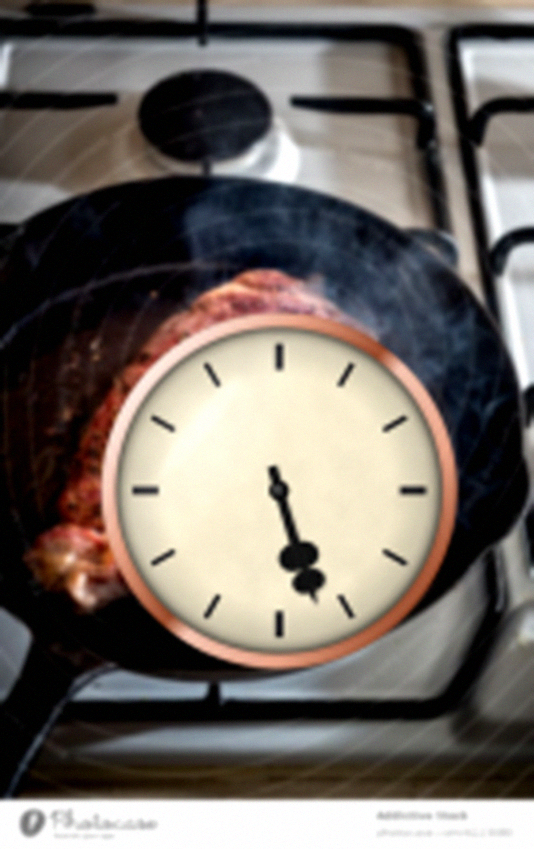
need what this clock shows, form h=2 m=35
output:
h=5 m=27
